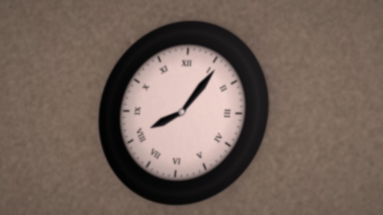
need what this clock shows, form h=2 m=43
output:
h=8 m=6
